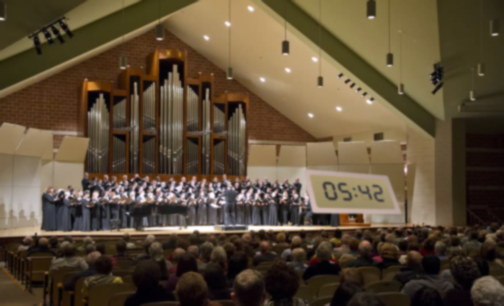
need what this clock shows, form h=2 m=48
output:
h=5 m=42
